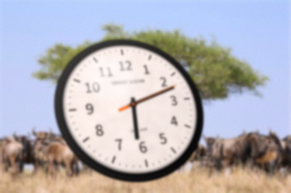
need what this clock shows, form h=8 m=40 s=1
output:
h=6 m=12 s=12
